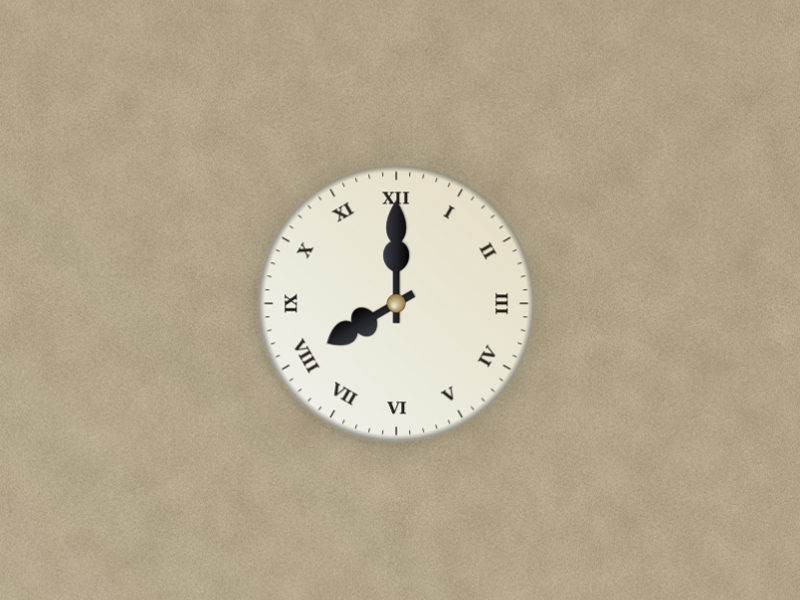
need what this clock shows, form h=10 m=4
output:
h=8 m=0
